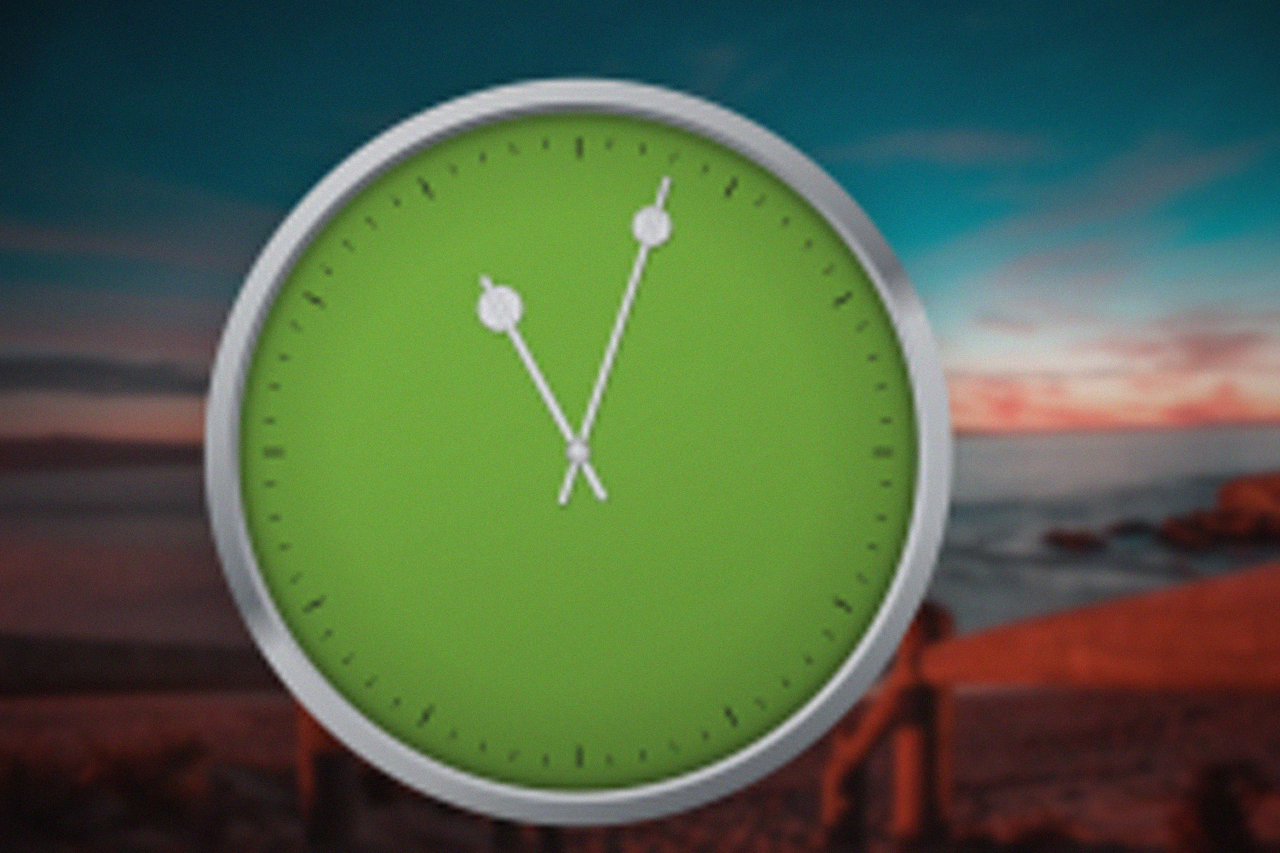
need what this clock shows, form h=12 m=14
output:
h=11 m=3
